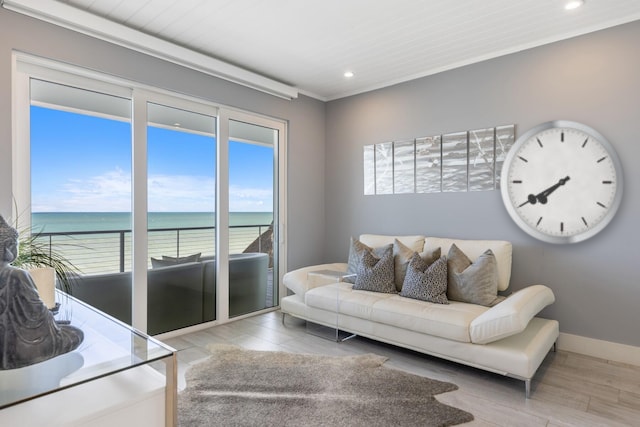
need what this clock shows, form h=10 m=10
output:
h=7 m=40
